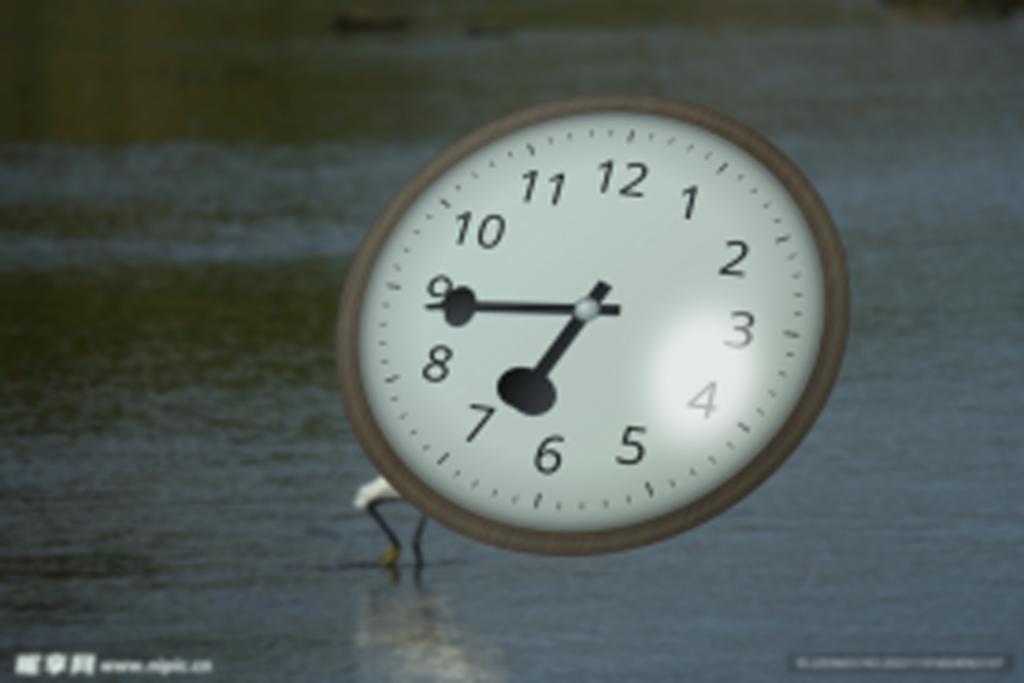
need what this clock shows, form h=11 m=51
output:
h=6 m=44
